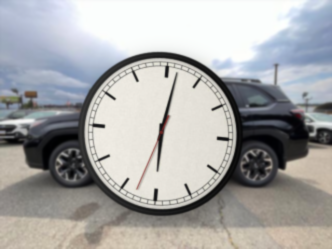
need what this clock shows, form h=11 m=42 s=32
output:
h=6 m=1 s=33
